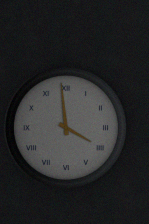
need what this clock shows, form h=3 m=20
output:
h=3 m=59
